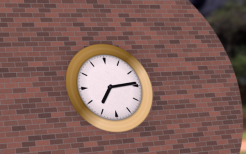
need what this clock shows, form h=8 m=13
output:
h=7 m=14
